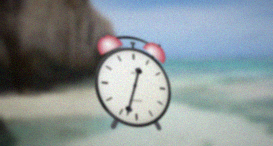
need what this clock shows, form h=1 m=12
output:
h=12 m=33
